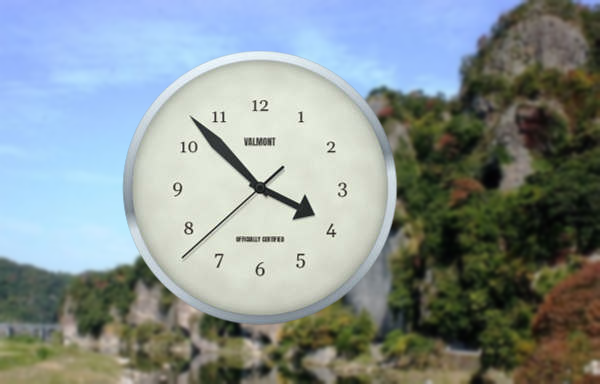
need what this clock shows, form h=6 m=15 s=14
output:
h=3 m=52 s=38
